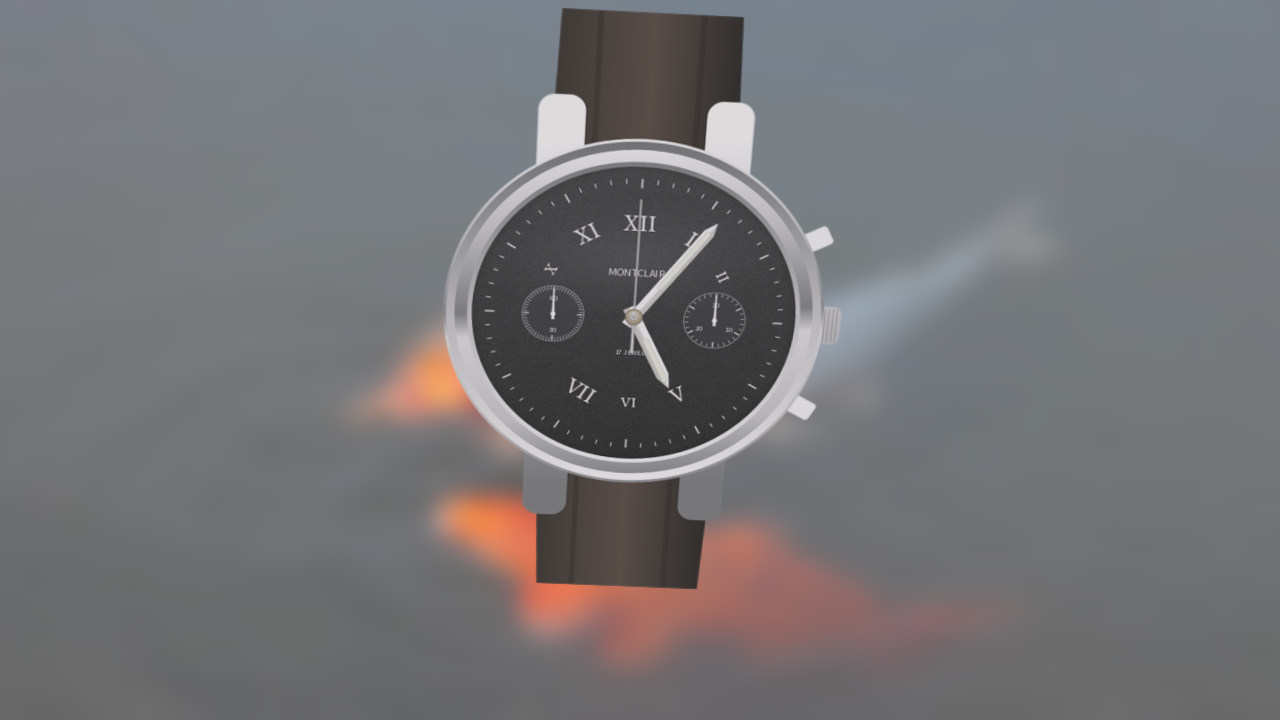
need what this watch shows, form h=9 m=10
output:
h=5 m=6
